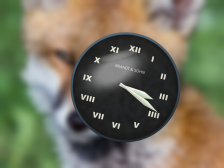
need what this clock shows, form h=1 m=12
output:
h=3 m=19
